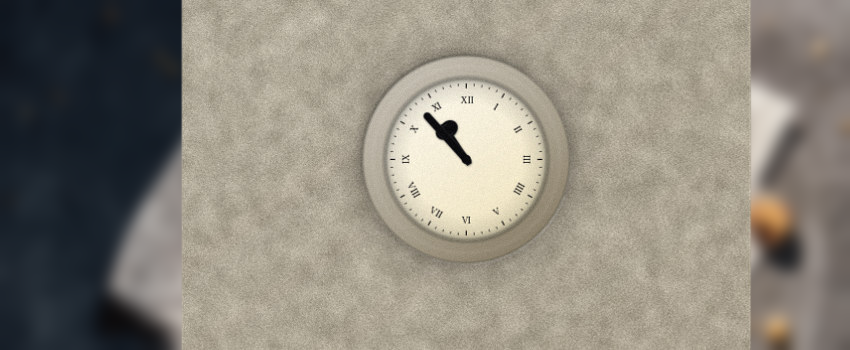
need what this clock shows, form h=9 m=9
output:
h=10 m=53
